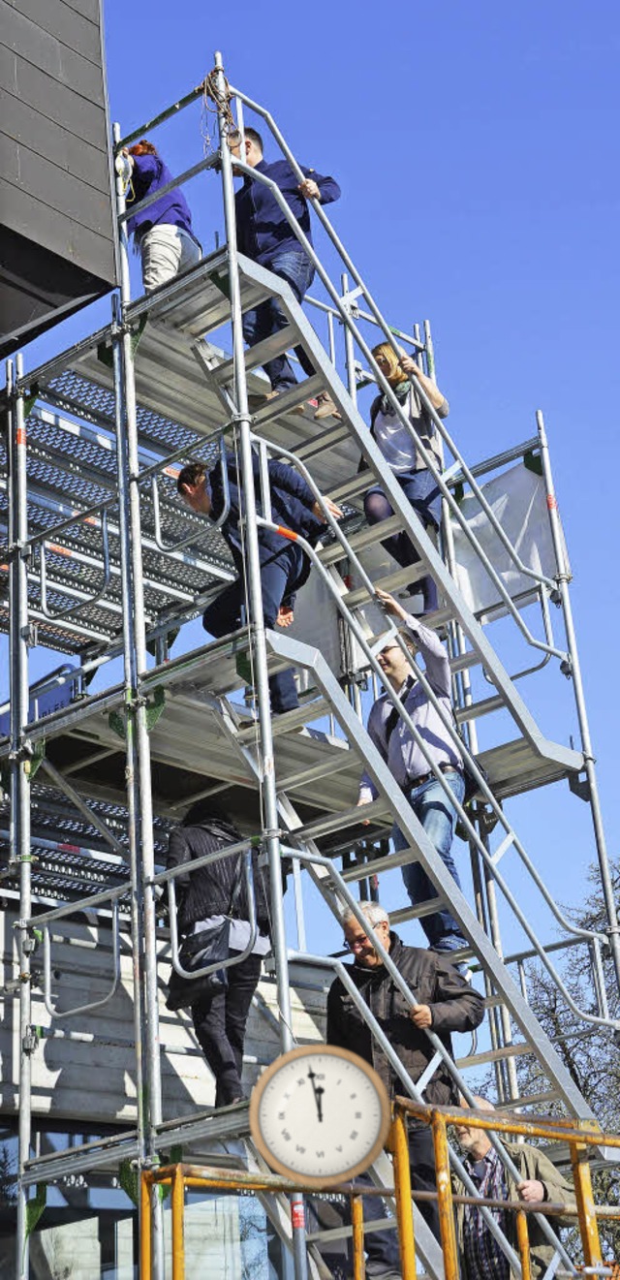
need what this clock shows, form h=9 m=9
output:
h=11 m=58
